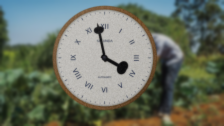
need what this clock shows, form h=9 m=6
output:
h=3 m=58
